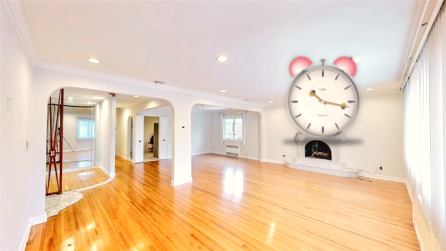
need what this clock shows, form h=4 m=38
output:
h=10 m=17
